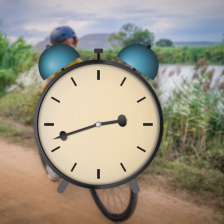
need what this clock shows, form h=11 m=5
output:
h=2 m=42
